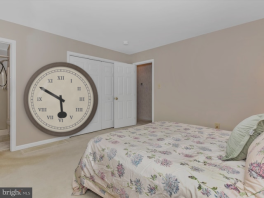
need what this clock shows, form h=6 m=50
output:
h=5 m=50
